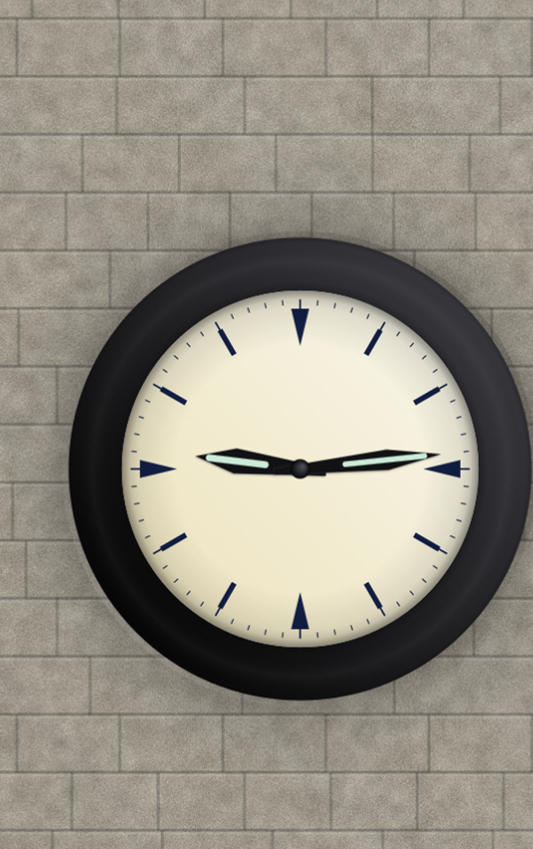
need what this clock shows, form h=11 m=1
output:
h=9 m=14
